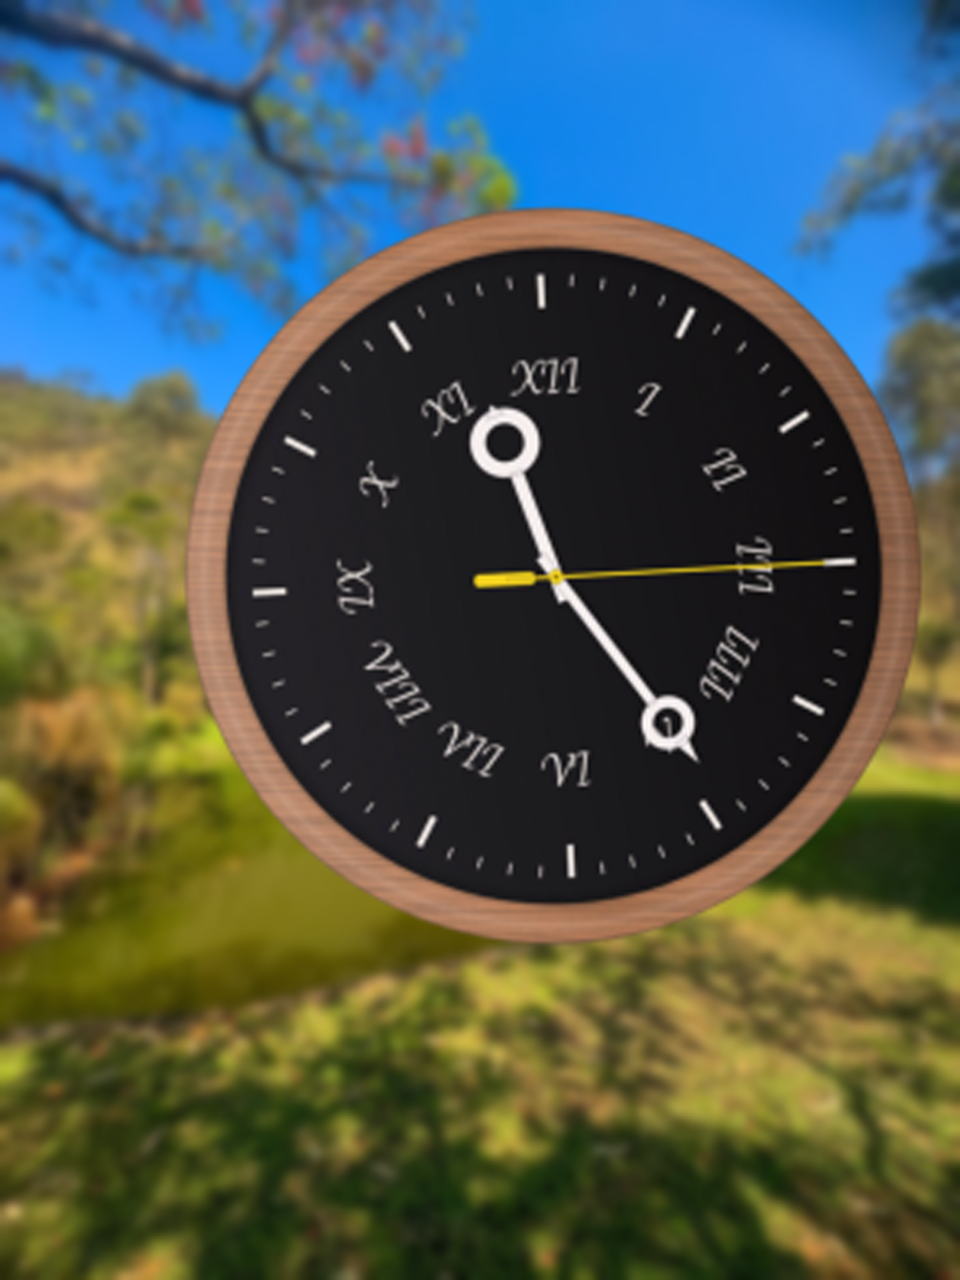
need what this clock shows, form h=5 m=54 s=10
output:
h=11 m=24 s=15
